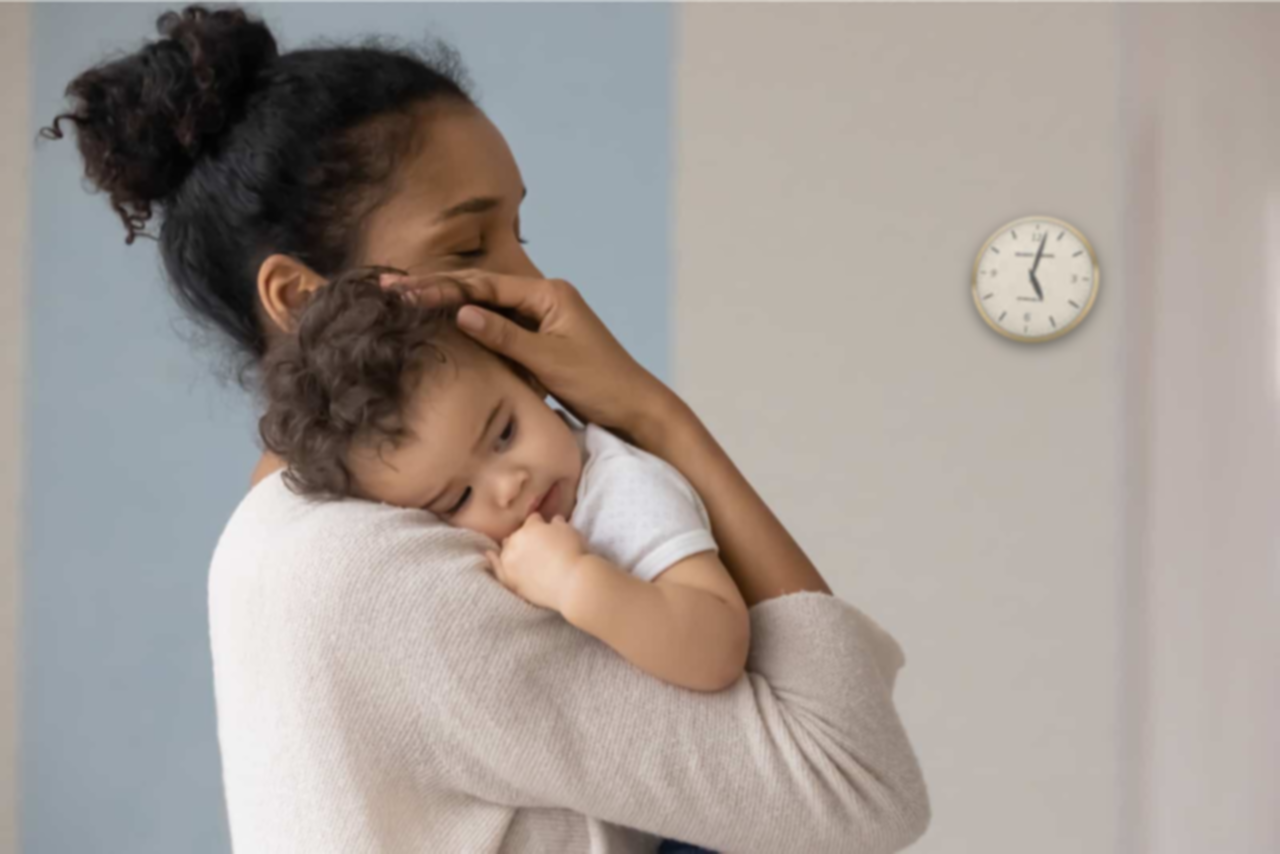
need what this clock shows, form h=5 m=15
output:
h=5 m=2
